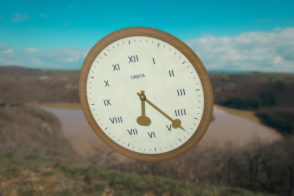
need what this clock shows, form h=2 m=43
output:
h=6 m=23
